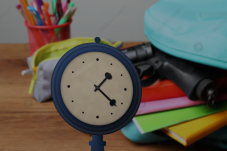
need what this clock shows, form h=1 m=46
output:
h=1 m=22
